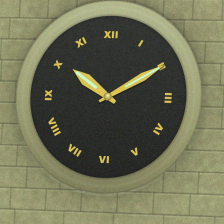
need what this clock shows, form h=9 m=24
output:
h=10 m=10
